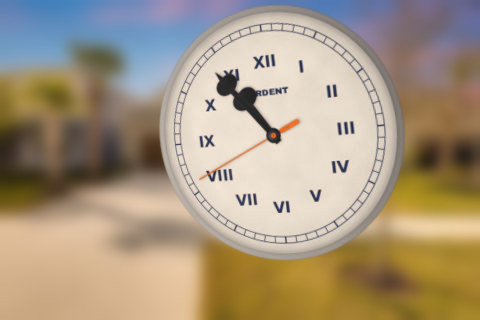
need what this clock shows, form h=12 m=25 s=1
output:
h=10 m=53 s=41
